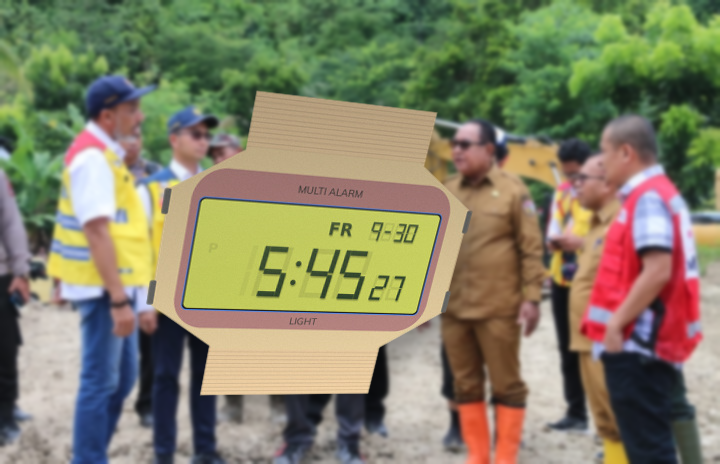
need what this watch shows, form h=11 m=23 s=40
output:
h=5 m=45 s=27
